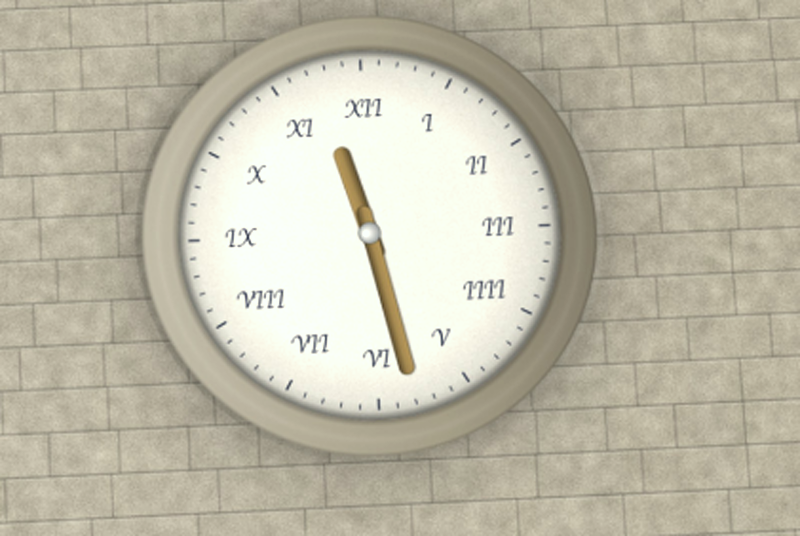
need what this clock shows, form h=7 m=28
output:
h=11 m=28
